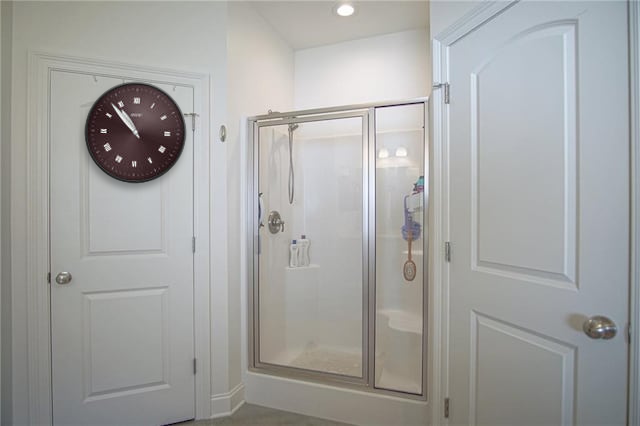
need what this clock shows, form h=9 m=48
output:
h=10 m=53
